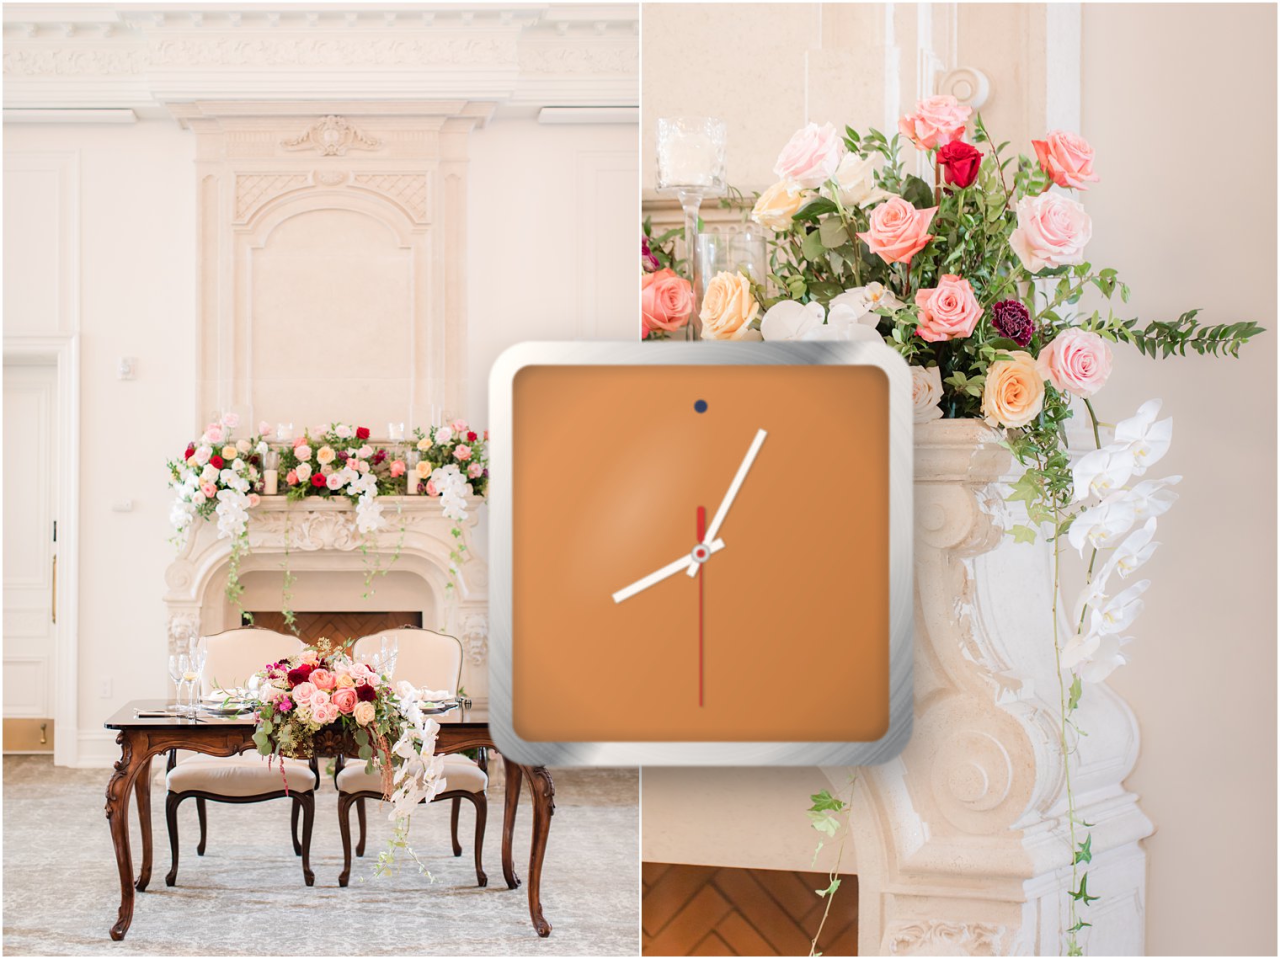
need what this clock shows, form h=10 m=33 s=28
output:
h=8 m=4 s=30
